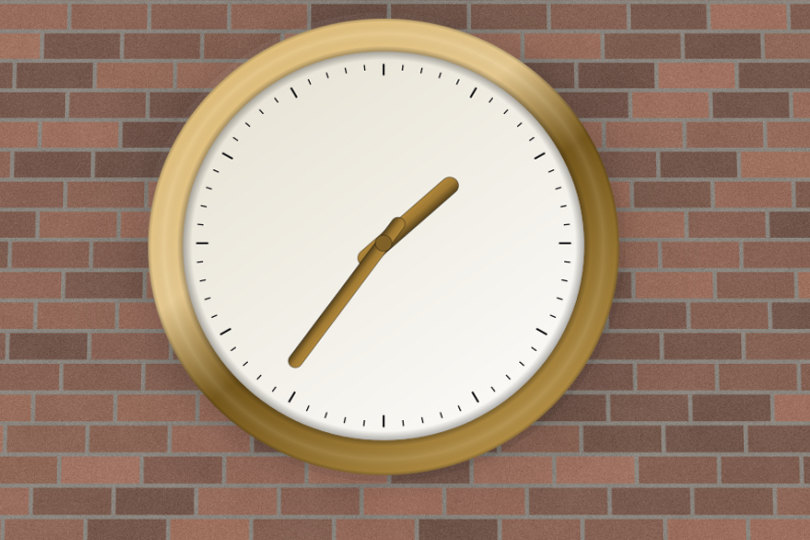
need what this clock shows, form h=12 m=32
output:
h=1 m=36
